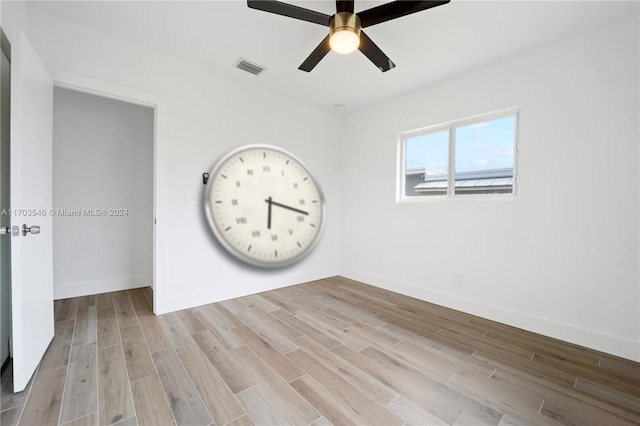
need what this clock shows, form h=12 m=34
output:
h=6 m=18
